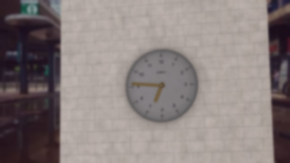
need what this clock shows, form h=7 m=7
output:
h=6 m=46
